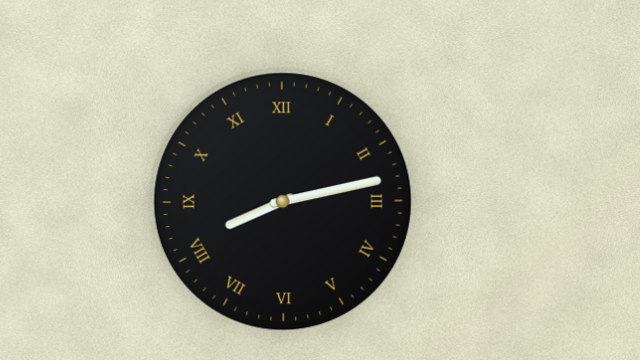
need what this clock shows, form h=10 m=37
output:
h=8 m=13
